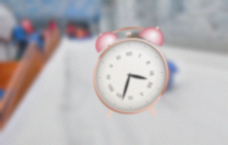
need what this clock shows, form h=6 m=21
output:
h=3 m=33
